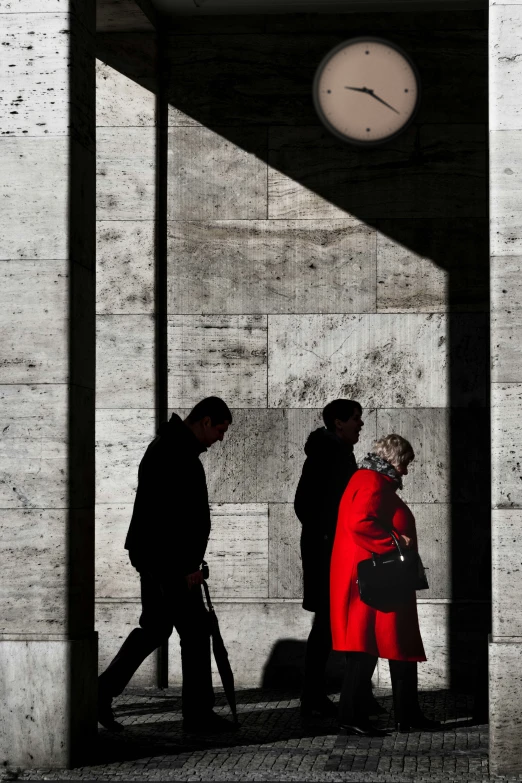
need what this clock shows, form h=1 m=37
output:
h=9 m=21
